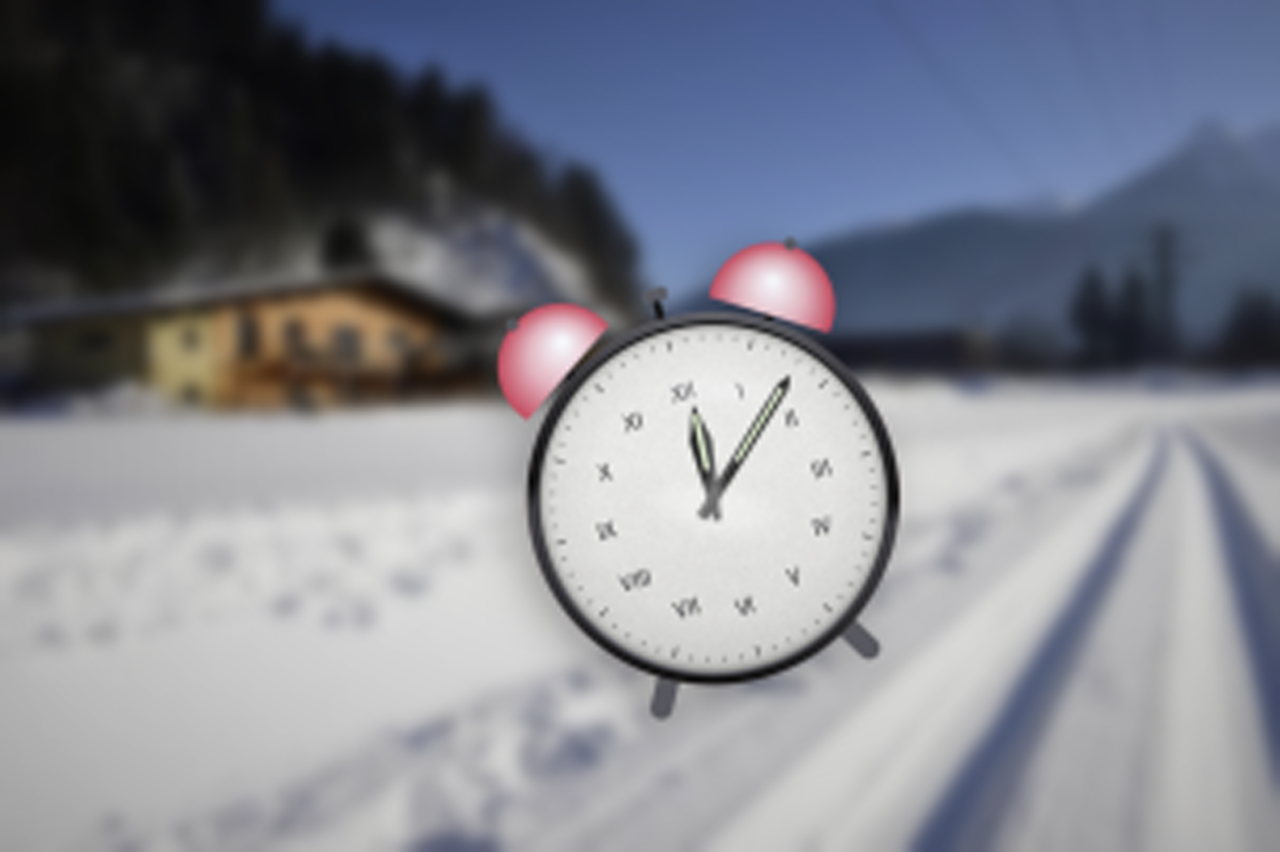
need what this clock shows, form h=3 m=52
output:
h=12 m=8
